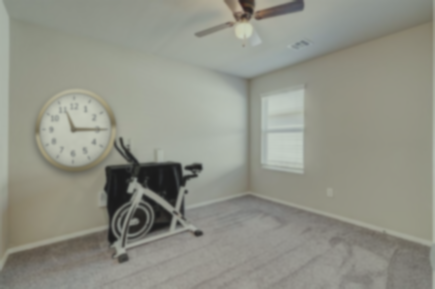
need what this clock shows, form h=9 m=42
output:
h=11 m=15
